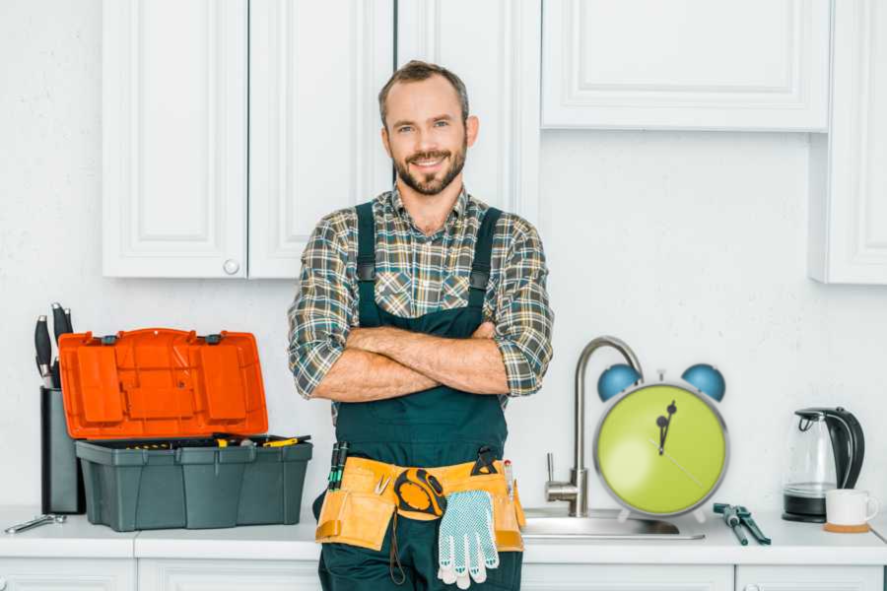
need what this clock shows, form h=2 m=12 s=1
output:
h=12 m=2 s=22
